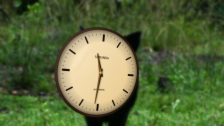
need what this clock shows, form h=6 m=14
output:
h=11 m=31
